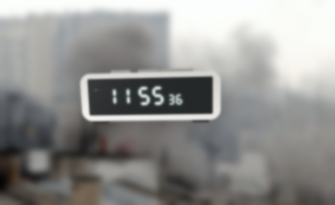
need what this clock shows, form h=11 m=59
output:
h=11 m=55
